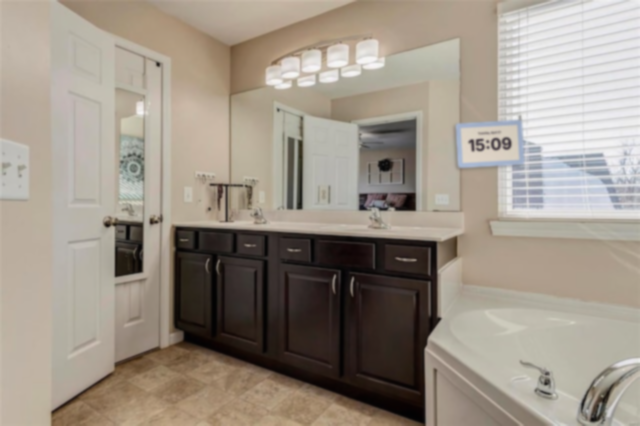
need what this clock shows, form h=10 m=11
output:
h=15 m=9
